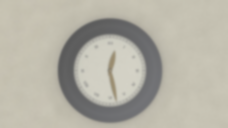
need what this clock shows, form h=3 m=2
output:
h=12 m=28
